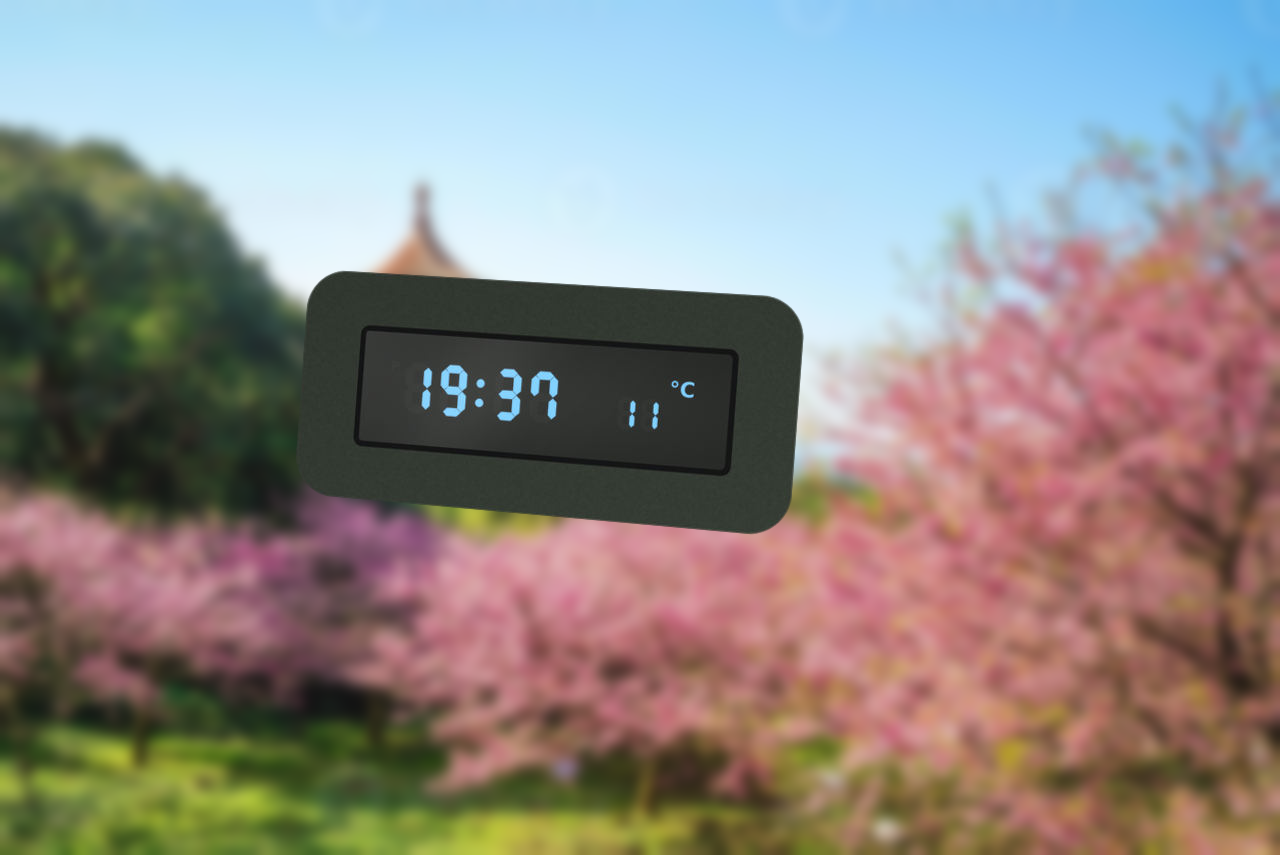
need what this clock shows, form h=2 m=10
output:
h=19 m=37
